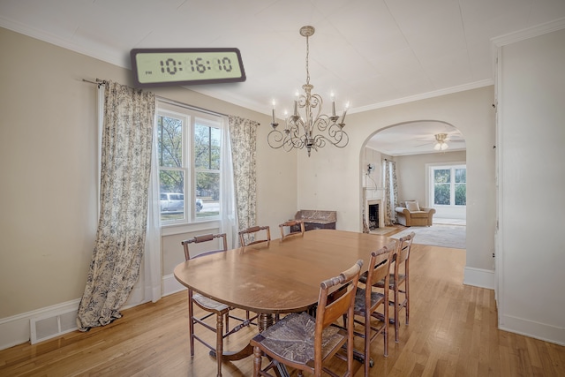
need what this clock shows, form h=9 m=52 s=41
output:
h=10 m=16 s=10
